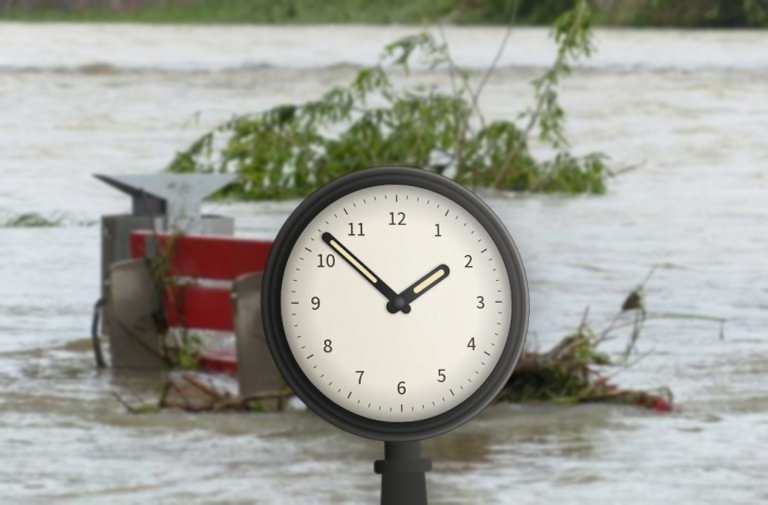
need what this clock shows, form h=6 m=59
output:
h=1 m=52
